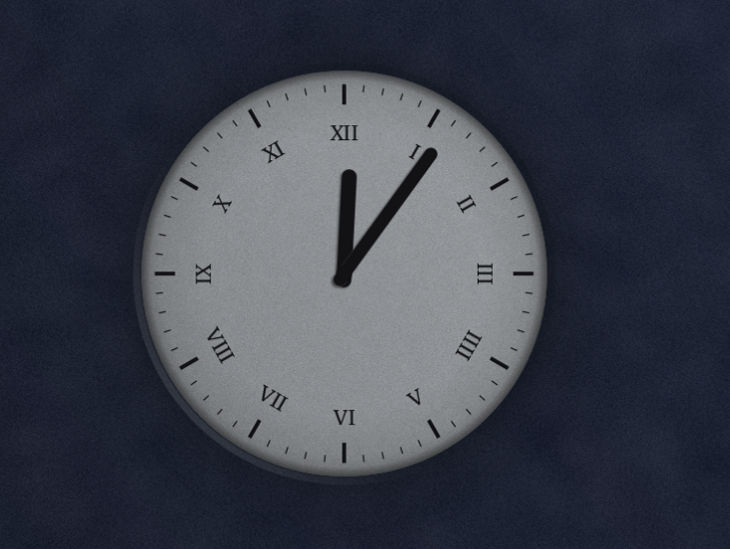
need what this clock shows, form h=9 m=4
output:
h=12 m=6
